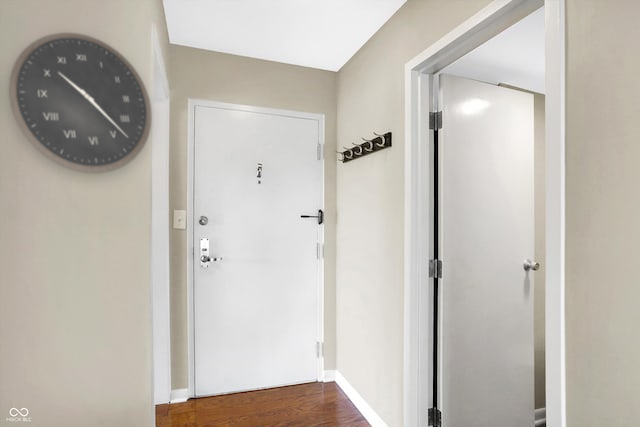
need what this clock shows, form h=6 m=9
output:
h=10 m=23
